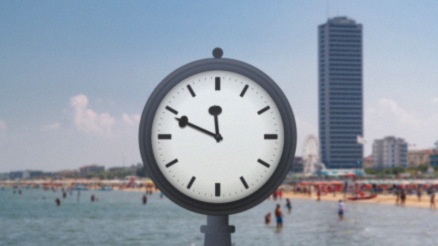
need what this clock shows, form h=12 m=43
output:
h=11 m=49
